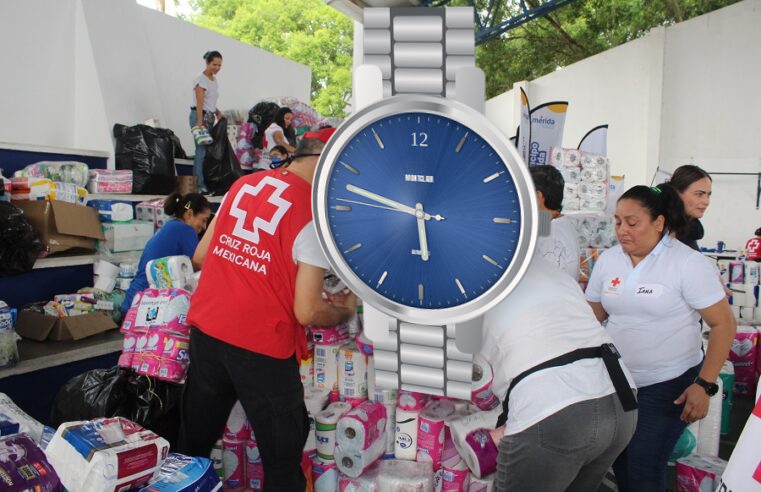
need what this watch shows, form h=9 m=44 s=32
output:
h=5 m=47 s=46
